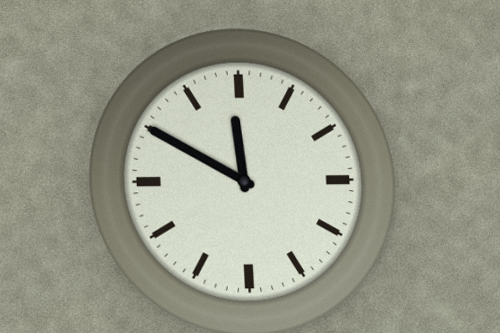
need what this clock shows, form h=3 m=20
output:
h=11 m=50
